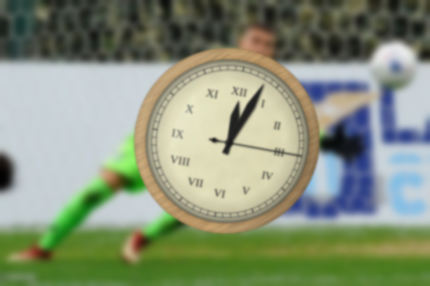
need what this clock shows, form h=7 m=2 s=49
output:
h=12 m=3 s=15
